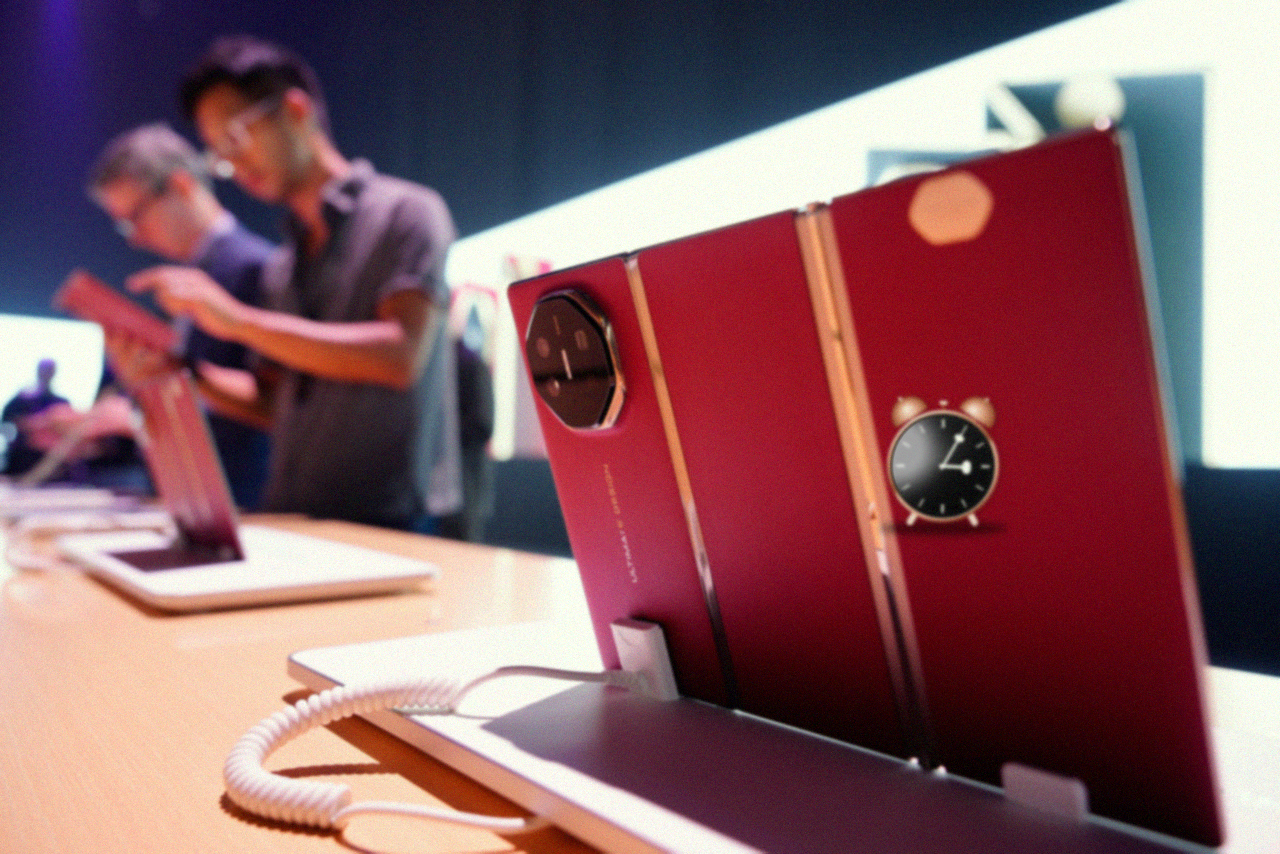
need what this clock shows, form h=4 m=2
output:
h=3 m=5
